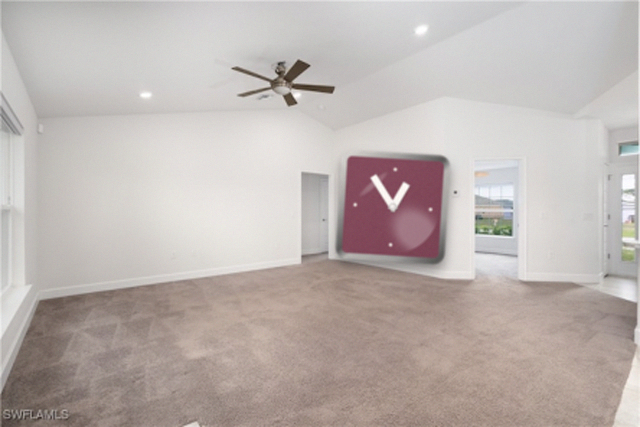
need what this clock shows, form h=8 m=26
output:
h=12 m=54
